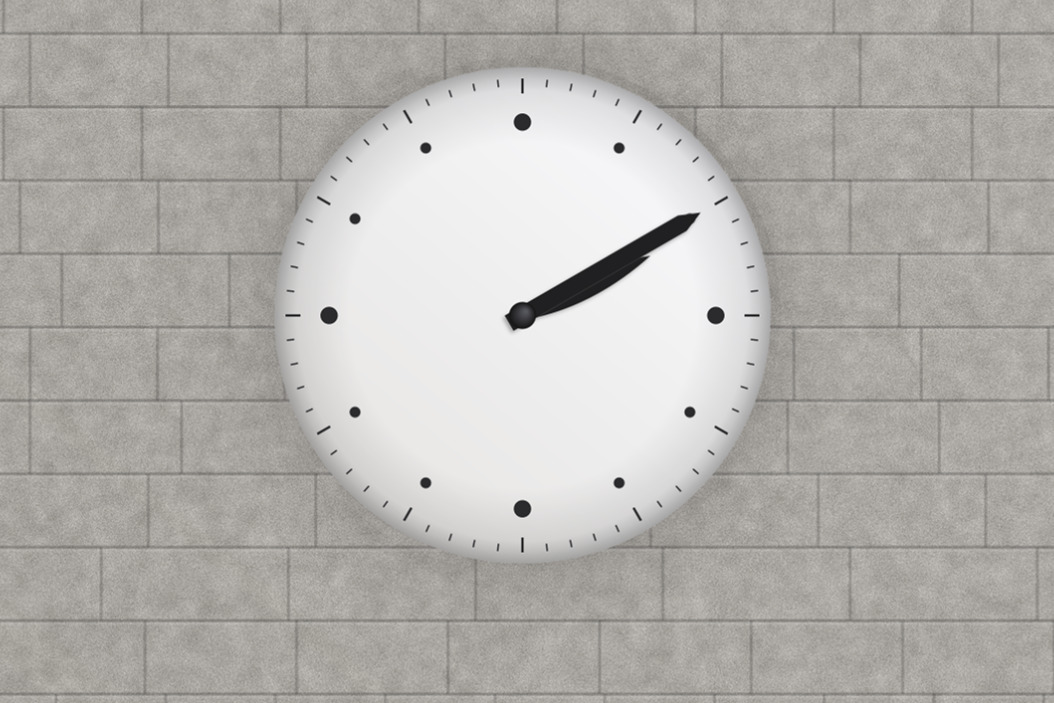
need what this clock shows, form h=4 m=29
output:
h=2 m=10
